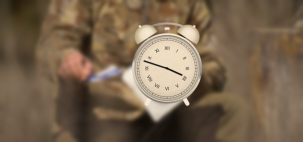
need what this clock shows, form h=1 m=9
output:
h=3 m=48
